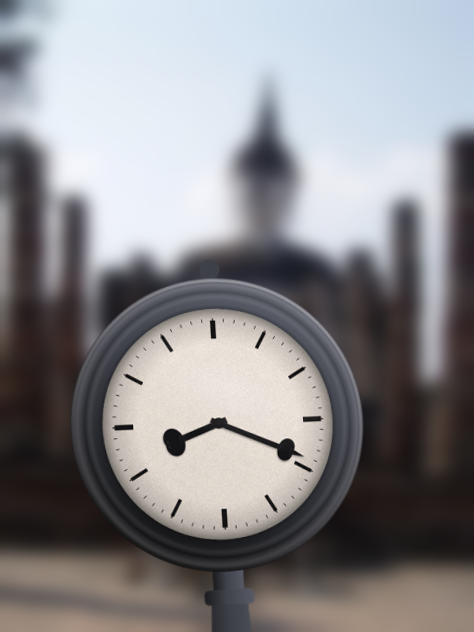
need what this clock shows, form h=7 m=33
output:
h=8 m=19
